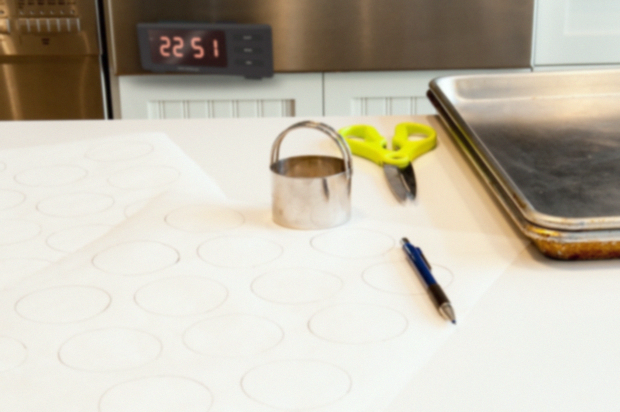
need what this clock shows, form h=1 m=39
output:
h=22 m=51
